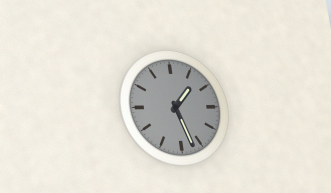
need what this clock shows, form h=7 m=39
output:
h=1 m=27
